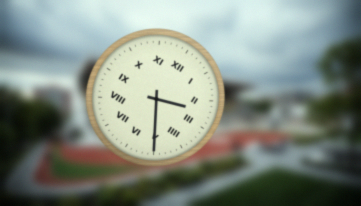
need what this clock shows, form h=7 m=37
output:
h=2 m=25
